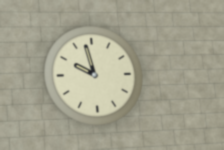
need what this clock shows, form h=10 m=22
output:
h=9 m=58
